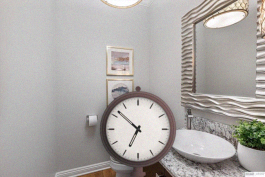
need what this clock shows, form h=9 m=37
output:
h=6 m=52
